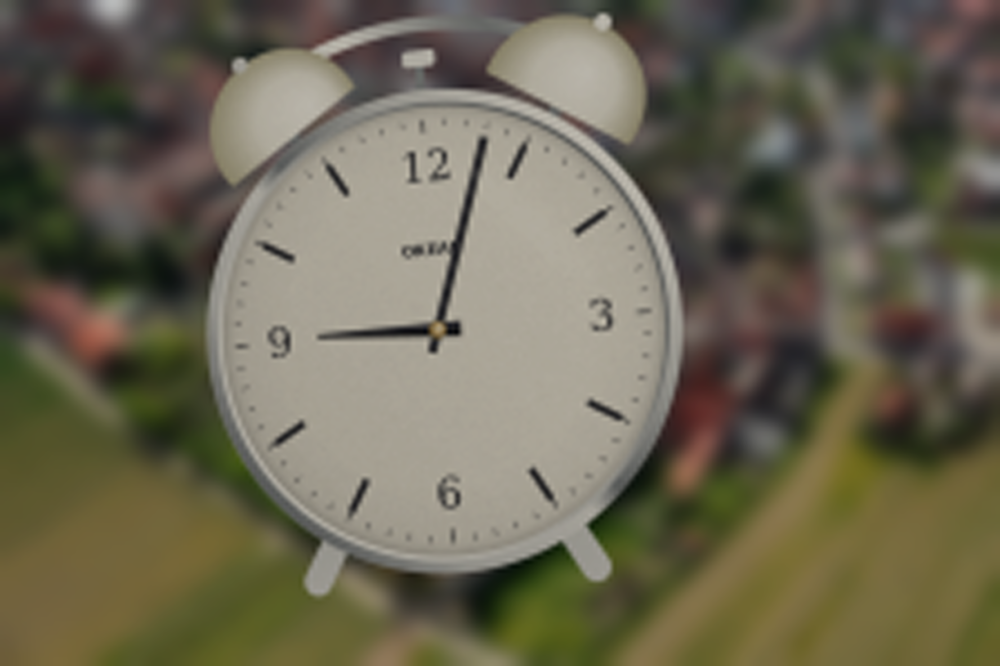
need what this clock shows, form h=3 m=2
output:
h=9 m=3
